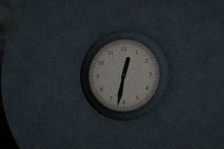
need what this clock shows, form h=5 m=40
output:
h=12 m=32
